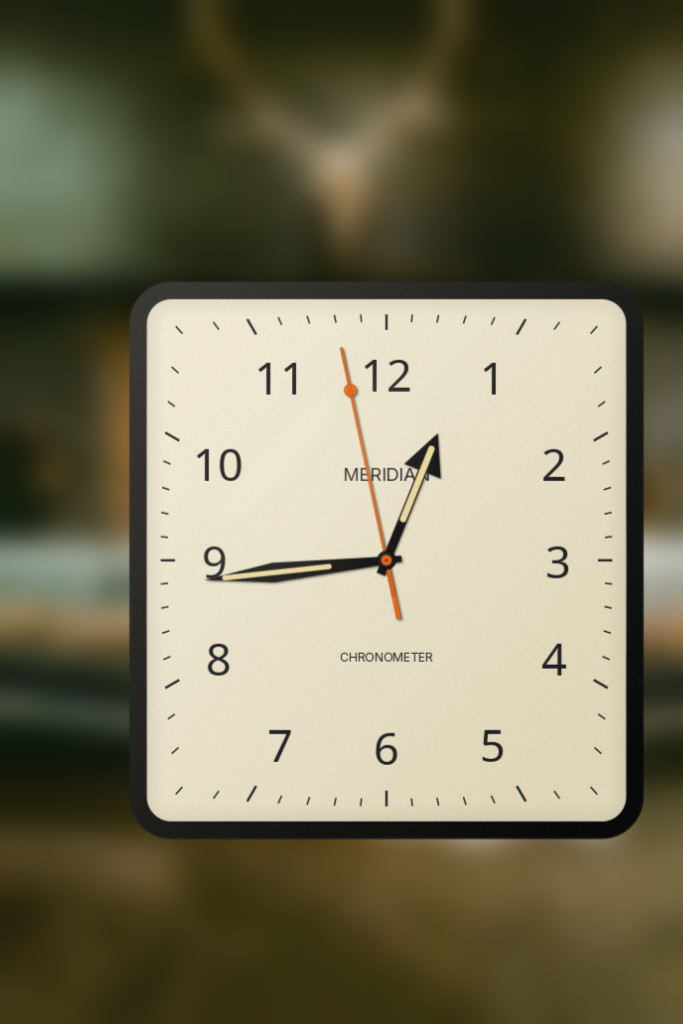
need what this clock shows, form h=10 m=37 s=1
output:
h=12 m=43 s=58
